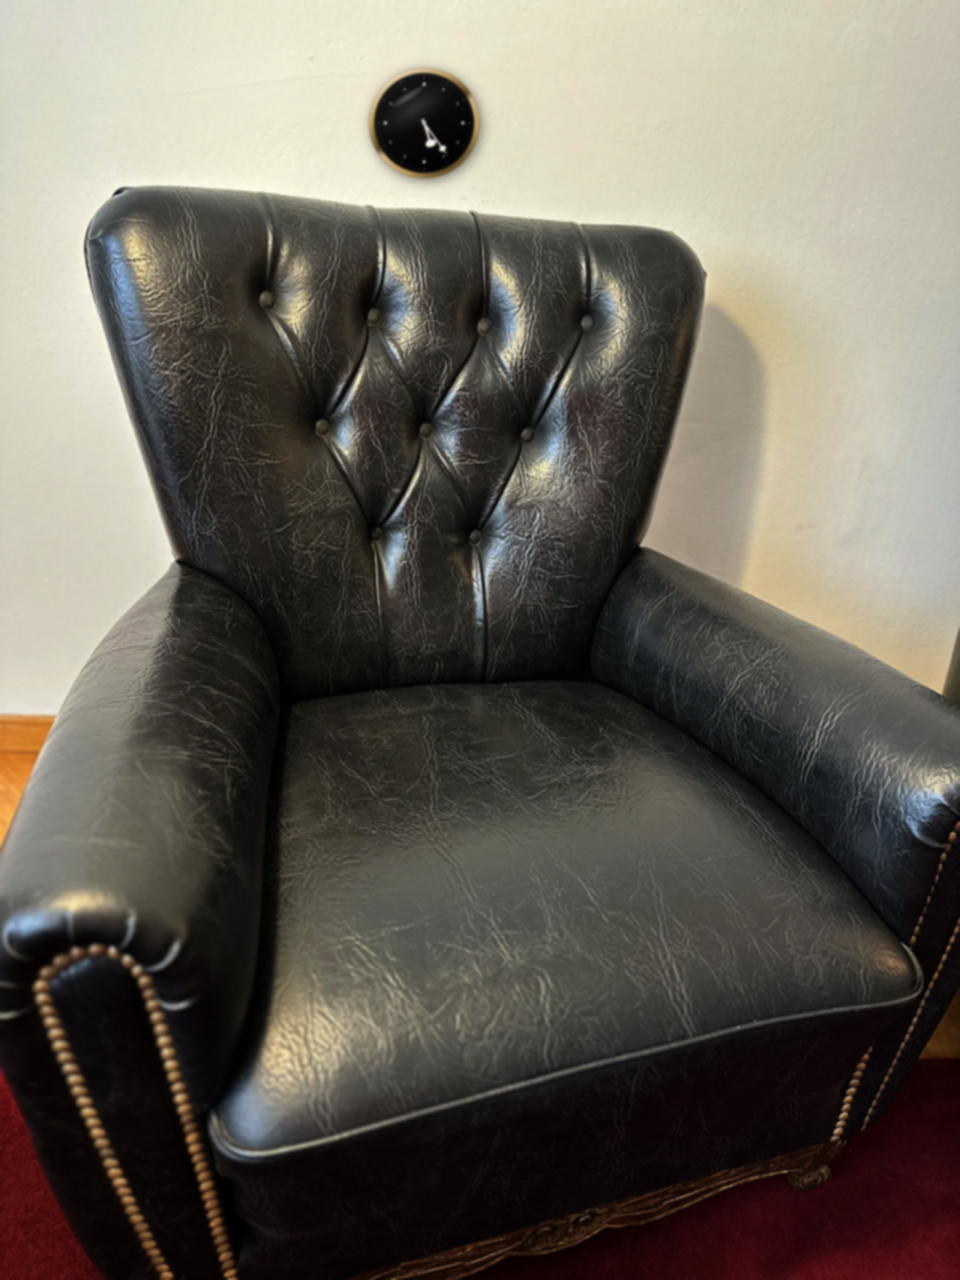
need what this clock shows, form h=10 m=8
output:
h=5 m=24
